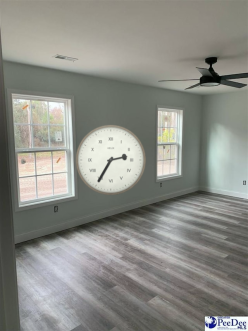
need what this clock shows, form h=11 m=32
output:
h=2 m=35
